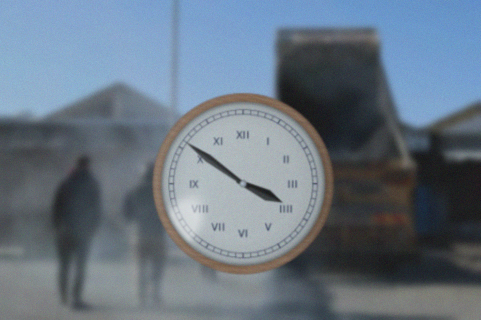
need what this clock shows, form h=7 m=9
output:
h=3 m=51
